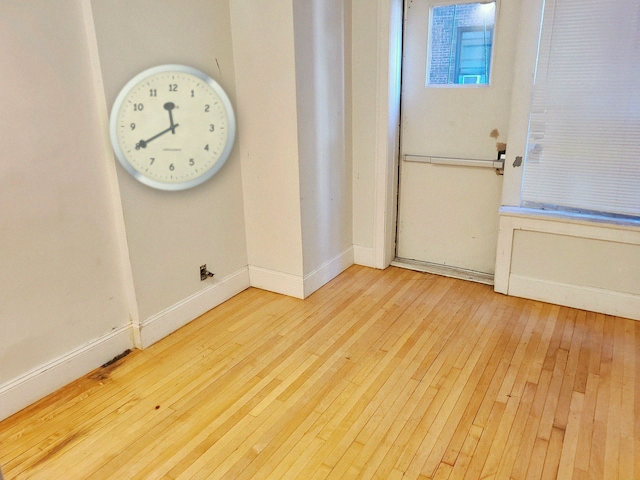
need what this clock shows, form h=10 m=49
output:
h=11 m=40
